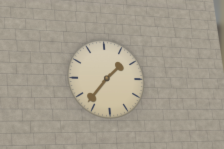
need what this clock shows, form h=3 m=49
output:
h=1 m=37
